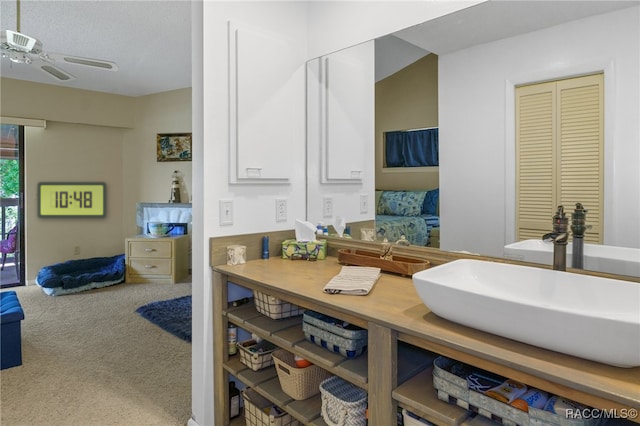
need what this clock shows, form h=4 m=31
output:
h=10 m=48
